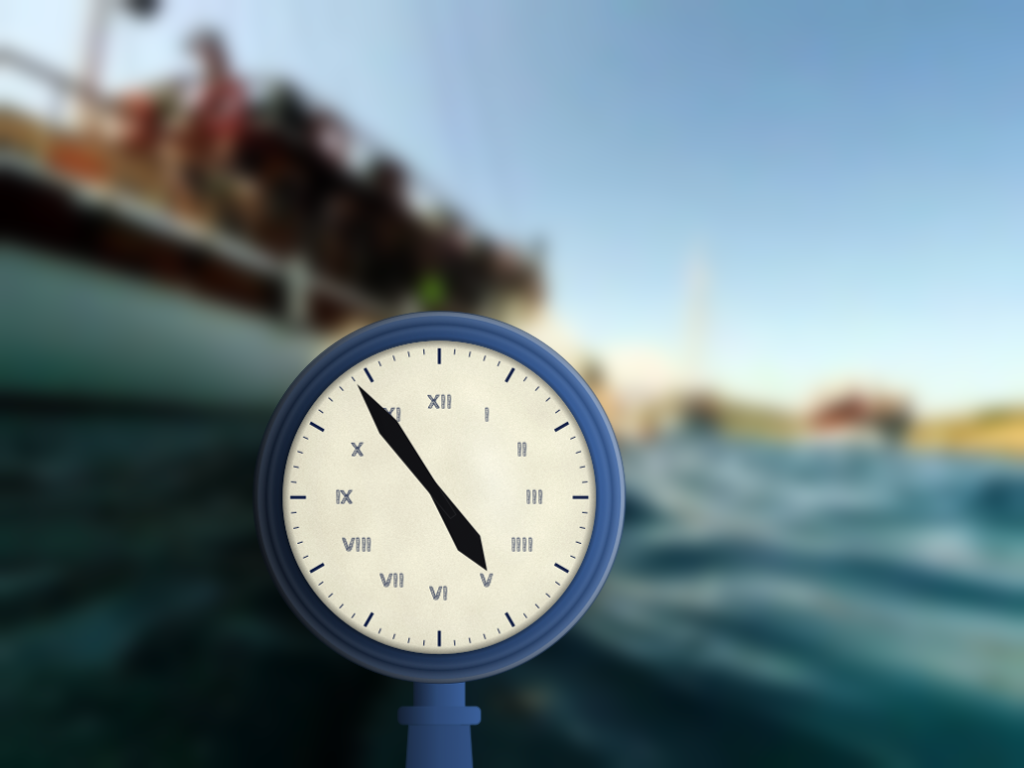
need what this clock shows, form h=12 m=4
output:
h=4 m=54
